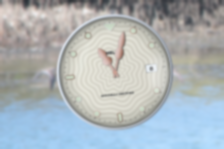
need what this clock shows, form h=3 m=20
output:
h=11 m=3
